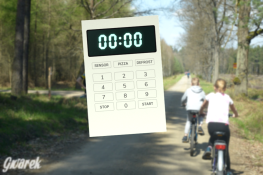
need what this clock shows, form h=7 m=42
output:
h=0 m=0
